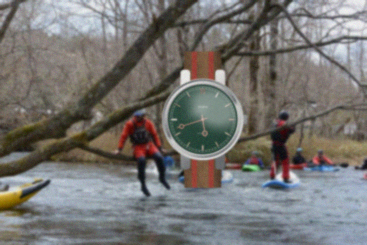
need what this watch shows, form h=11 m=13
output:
h=5 m=42
